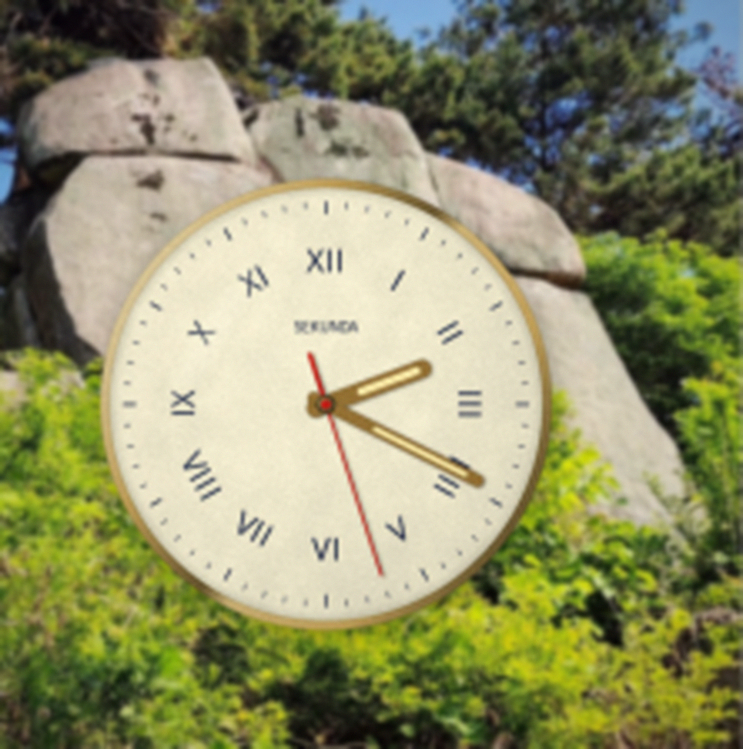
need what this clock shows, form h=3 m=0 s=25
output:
h=2 m=19 s=27
